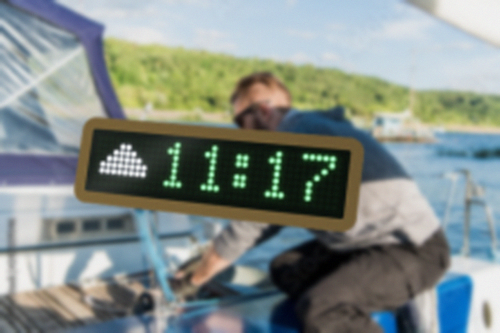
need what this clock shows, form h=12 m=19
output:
h=11 m=17
